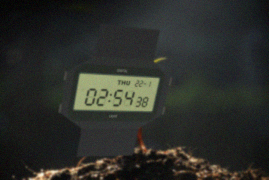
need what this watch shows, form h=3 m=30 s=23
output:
h=2 m=54 s=38
